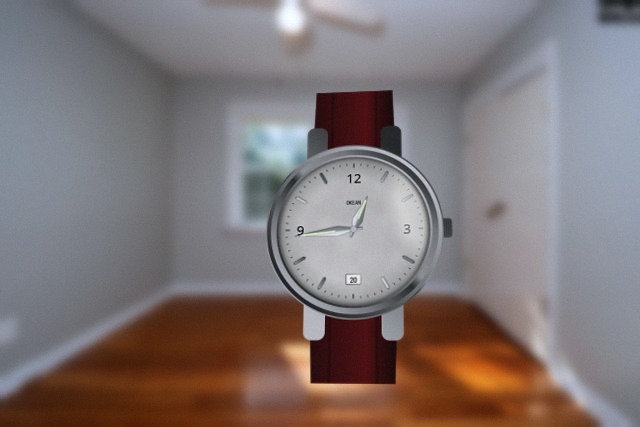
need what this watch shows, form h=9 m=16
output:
h=12 m=44
